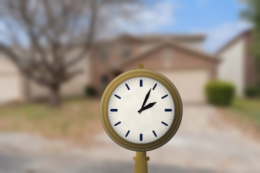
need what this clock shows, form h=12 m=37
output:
h=2 m=4
